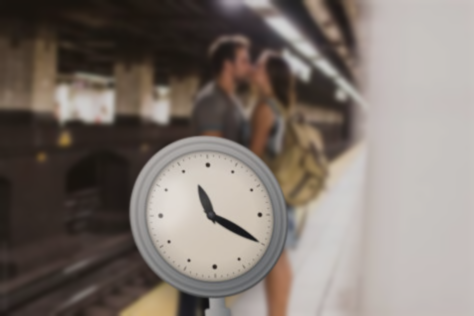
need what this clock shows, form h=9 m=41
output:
h=11 m=20
